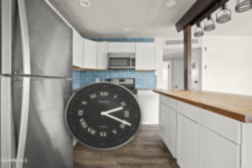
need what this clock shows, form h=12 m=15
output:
h=2 m=19
